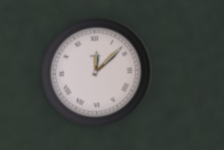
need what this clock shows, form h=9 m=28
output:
h=12 m=8
